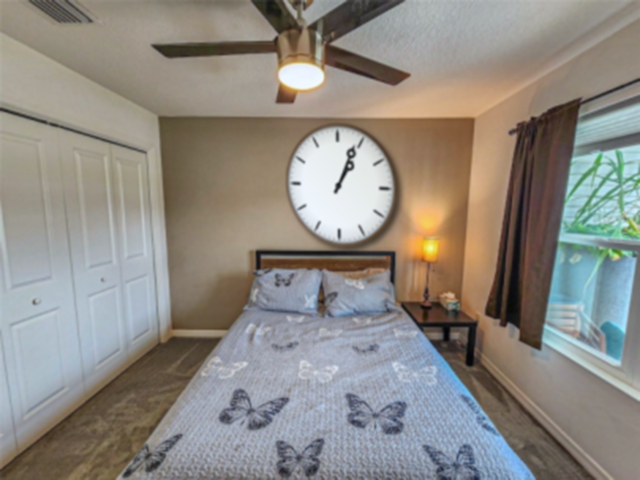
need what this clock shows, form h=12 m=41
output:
h=1 m=4
